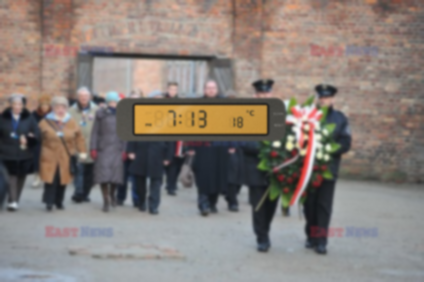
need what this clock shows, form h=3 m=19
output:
h=7 m=13
